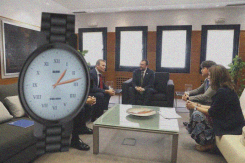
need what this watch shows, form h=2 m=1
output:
h=1 m=13
